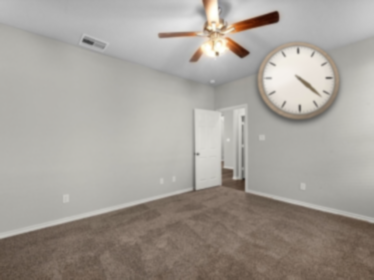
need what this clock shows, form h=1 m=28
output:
h=4 m=22
